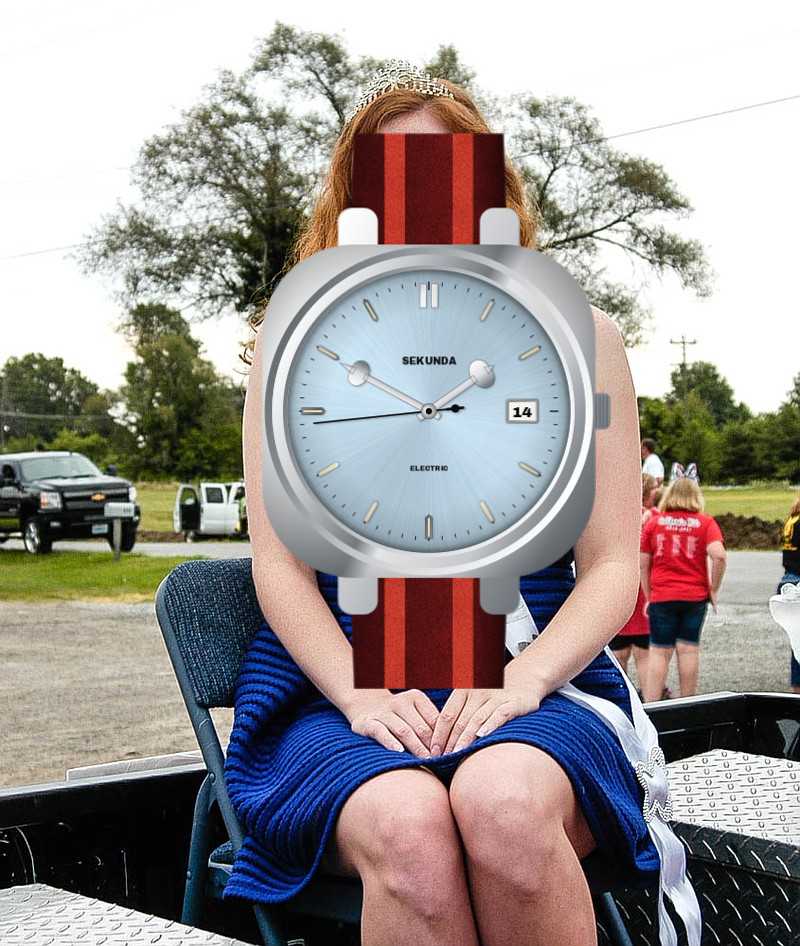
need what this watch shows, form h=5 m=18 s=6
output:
h=1 m=49 s=44
